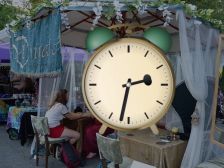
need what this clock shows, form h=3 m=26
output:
h=2 m=32
